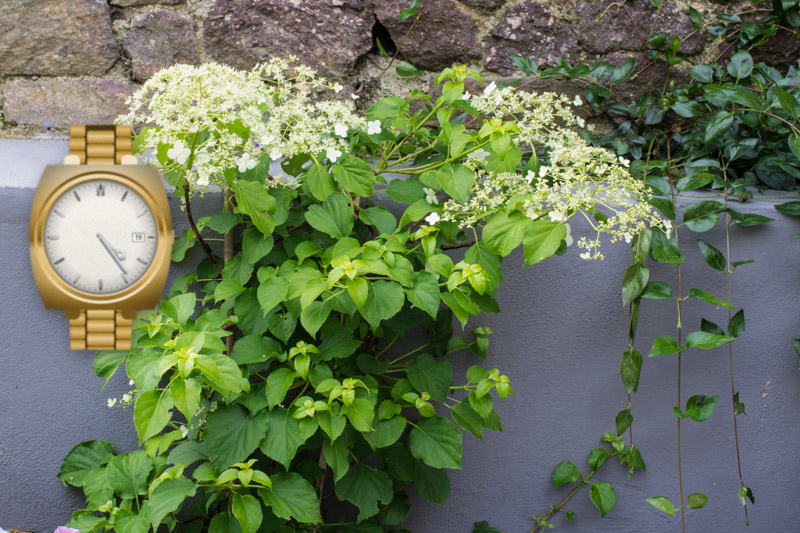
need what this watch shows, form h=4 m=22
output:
h=4 m=24
